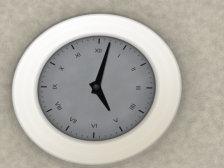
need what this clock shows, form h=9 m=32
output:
h=5 m=2
